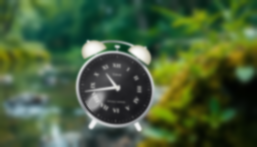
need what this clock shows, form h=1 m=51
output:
h=10 m=43
